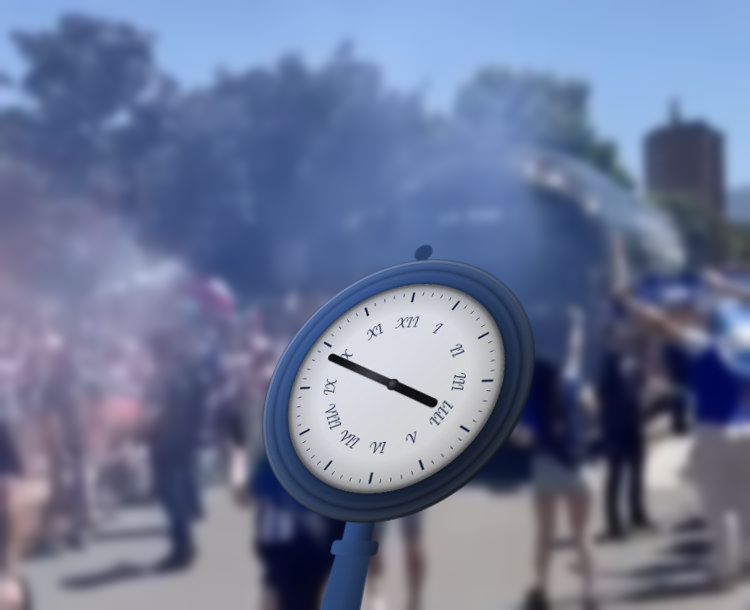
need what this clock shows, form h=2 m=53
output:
h=3 m=49
